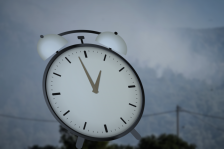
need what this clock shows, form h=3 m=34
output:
h=12 m=58
